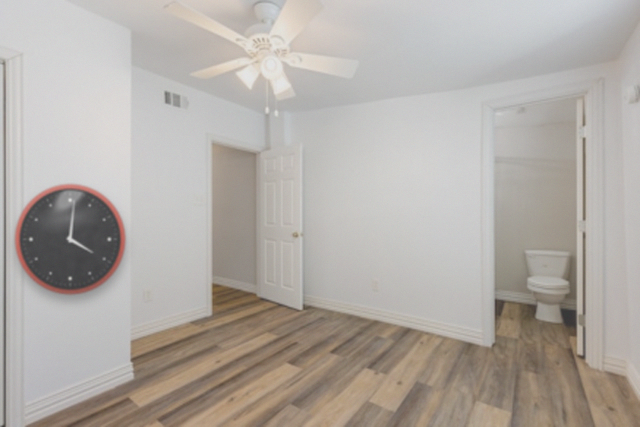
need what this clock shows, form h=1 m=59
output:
h=4 m=1
